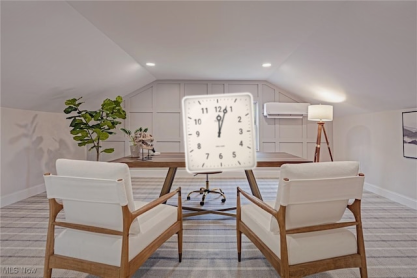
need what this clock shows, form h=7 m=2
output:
h=12 m=3
